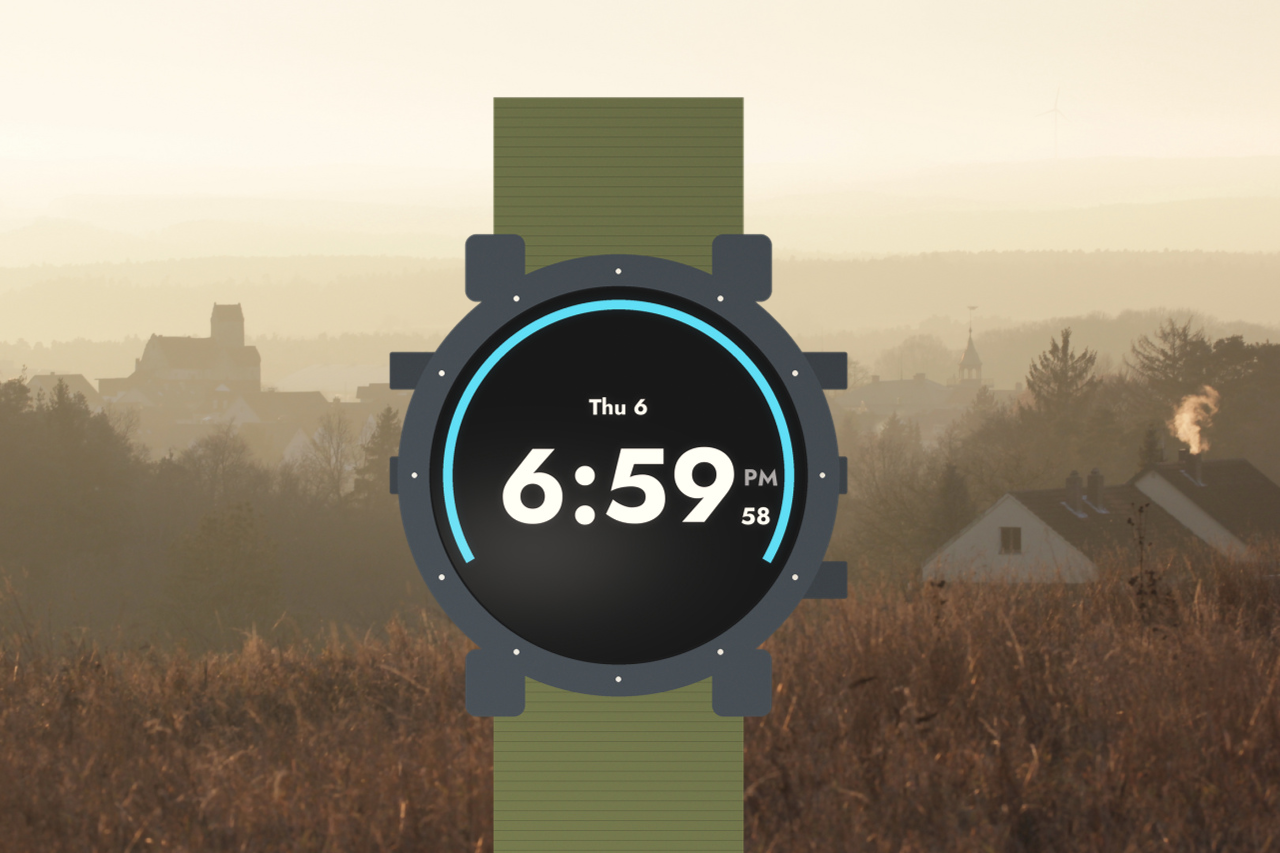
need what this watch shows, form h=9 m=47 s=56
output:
h=6 m=59 s=58
